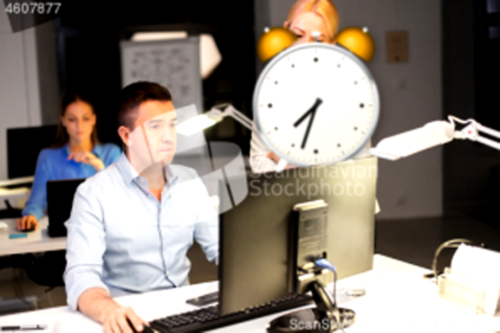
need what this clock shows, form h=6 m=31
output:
h=7 m=33
